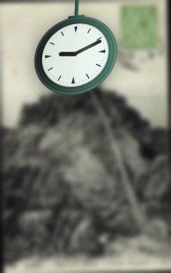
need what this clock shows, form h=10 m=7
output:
h=9 m=11
